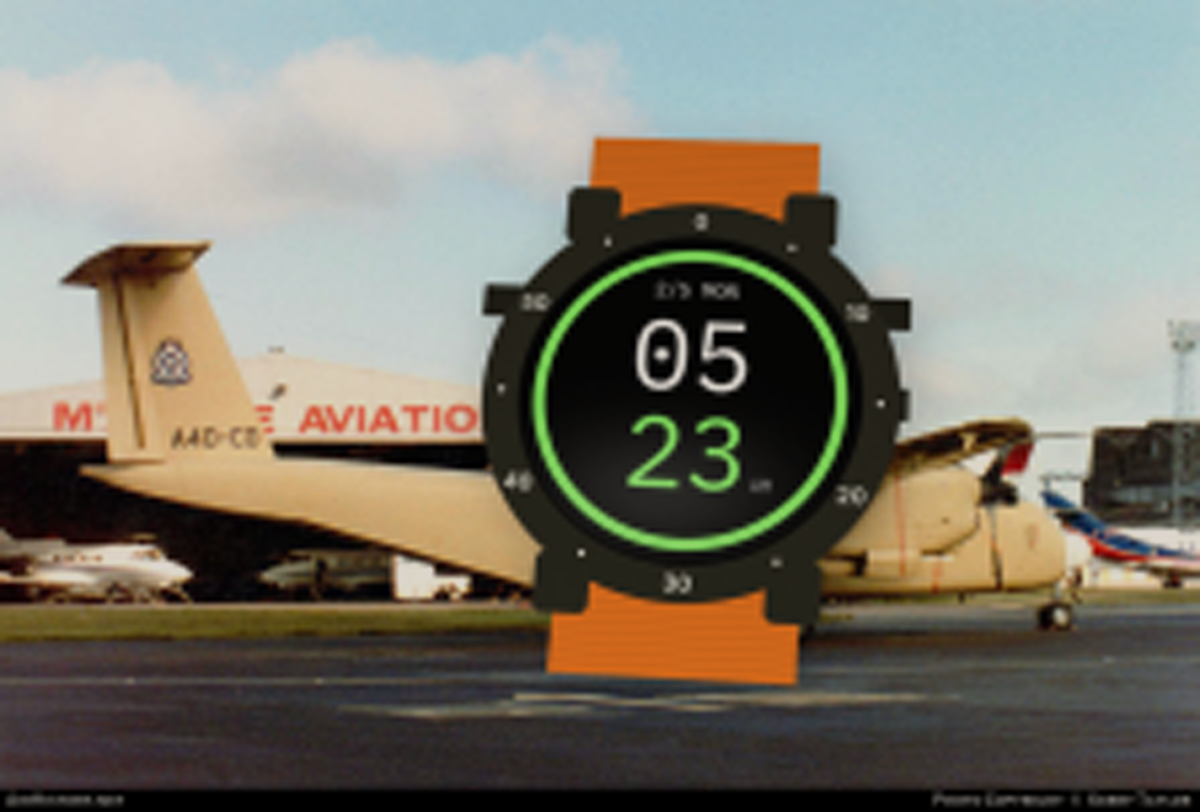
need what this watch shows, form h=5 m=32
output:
h=5 m=23
